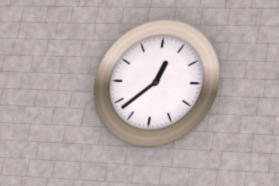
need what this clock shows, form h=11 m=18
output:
h=12 m=38
